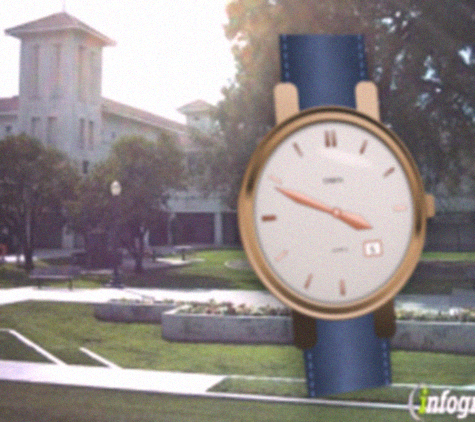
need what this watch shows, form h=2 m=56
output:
h=3 m=49
